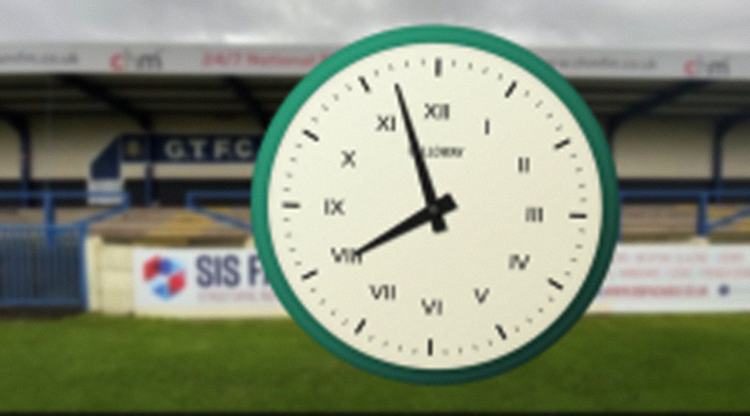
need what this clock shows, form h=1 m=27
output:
h=7 m=57
